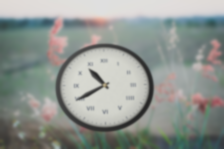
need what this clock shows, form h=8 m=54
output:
h=10 m=40
